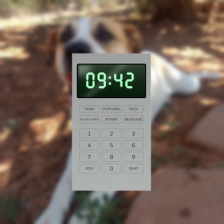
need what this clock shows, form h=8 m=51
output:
h=9 m=42
